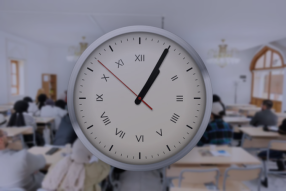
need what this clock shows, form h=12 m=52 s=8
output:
h=1 m=4 s=52
